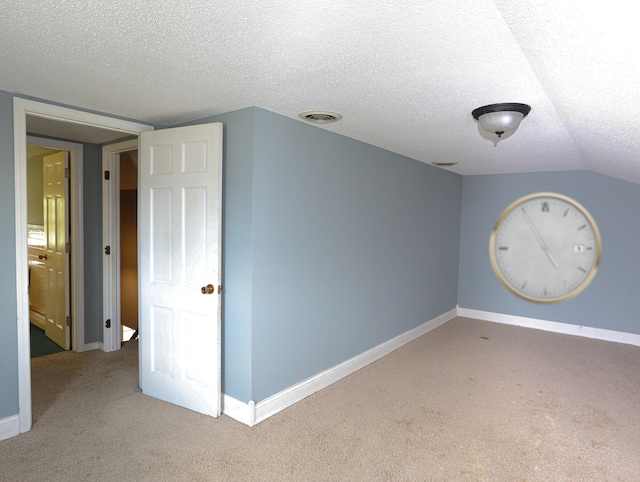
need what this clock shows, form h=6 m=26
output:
h=4 m=55
